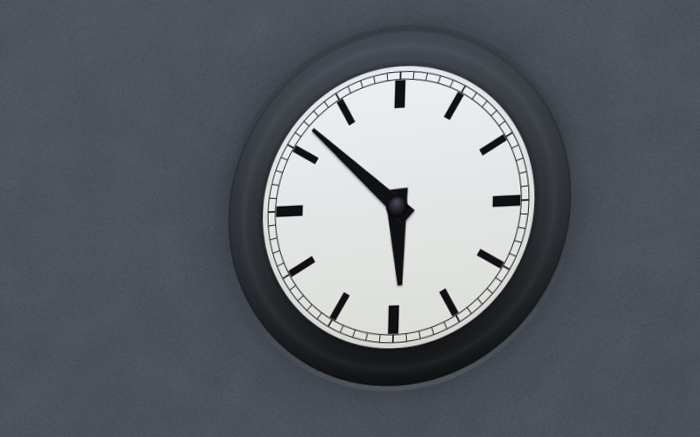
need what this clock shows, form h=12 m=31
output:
h=5 m=52
